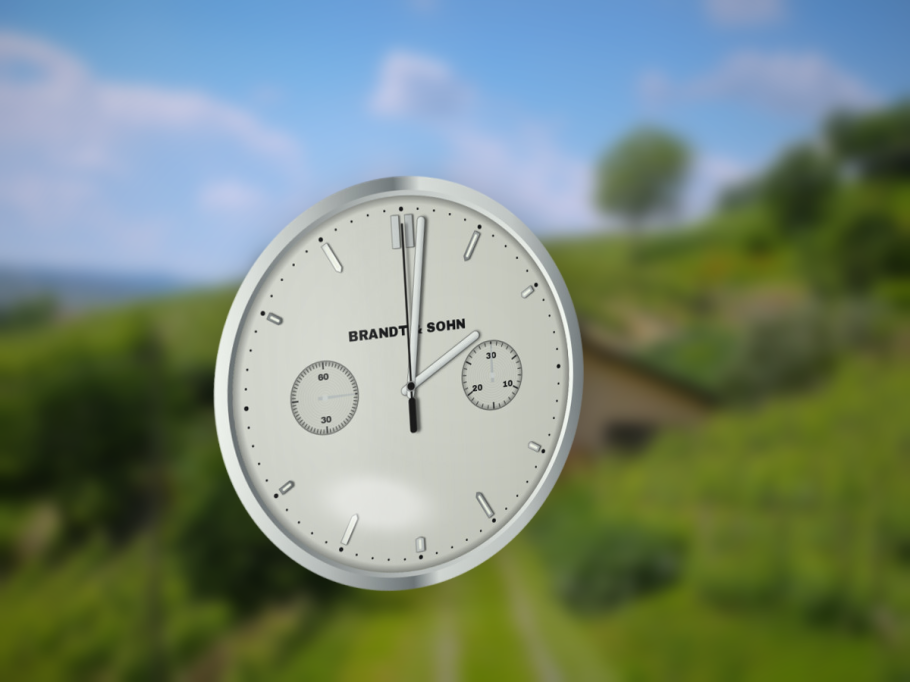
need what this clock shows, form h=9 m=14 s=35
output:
h=2 m=1 s=15
